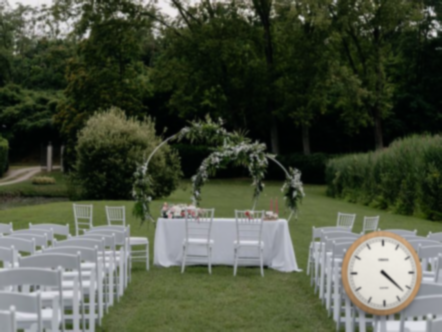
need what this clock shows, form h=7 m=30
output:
h=4 m=22
